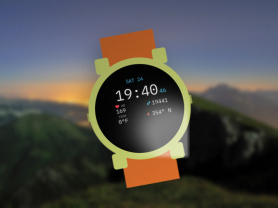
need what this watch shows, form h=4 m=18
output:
h=19 m=40
